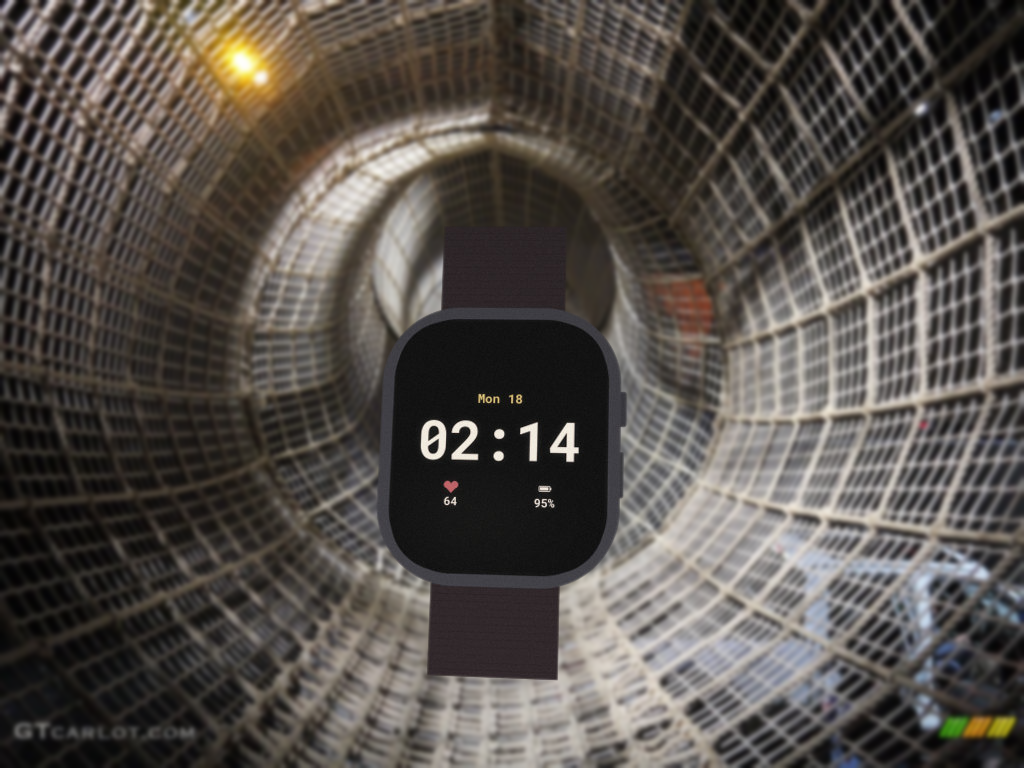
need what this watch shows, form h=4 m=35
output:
h=2 m=14
